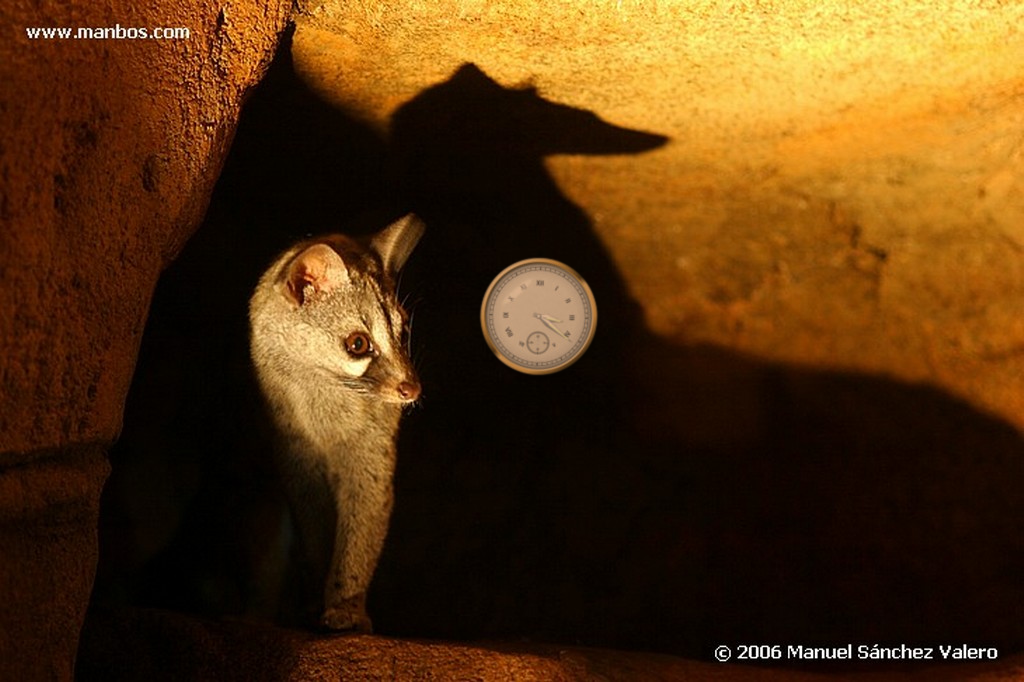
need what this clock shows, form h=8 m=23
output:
h=3 m=21
